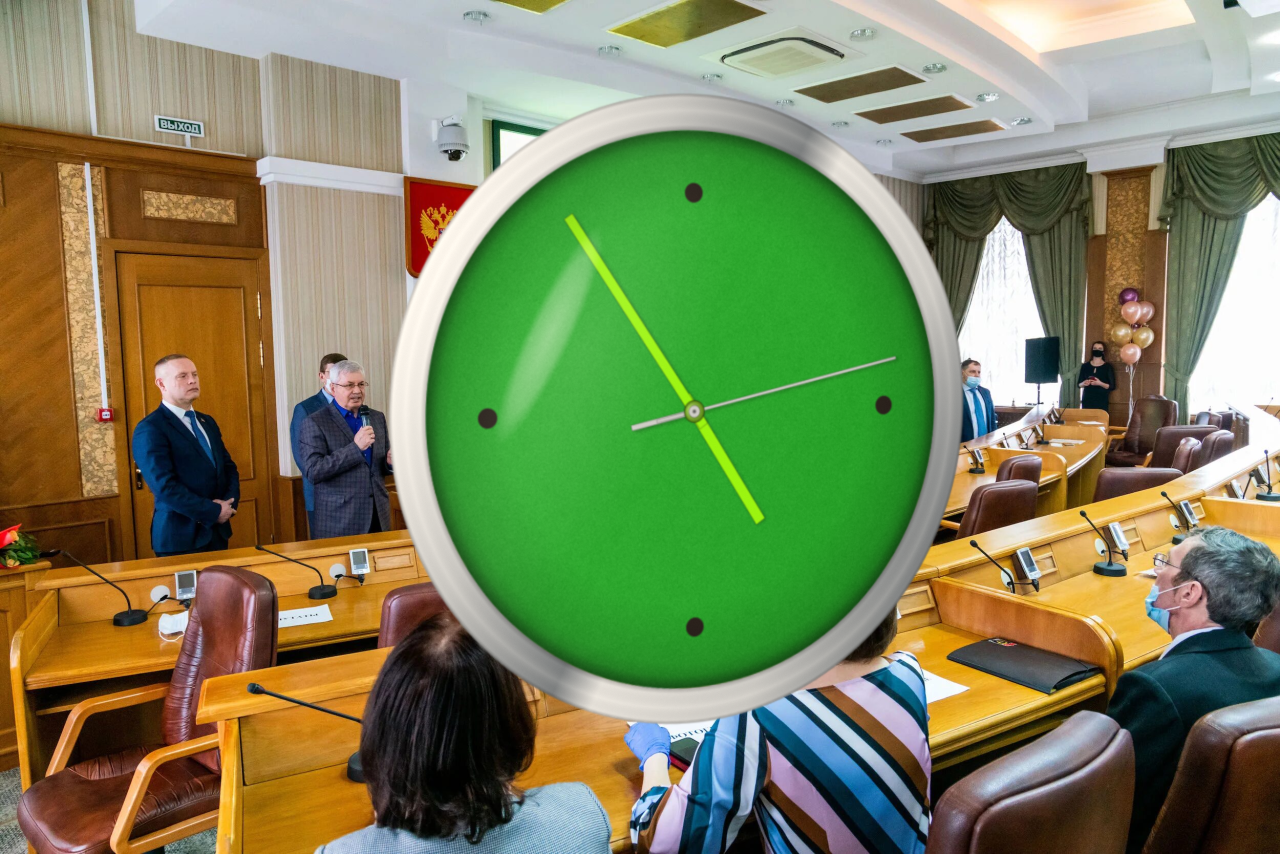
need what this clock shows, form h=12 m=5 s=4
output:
h=4 m=54 s=13
